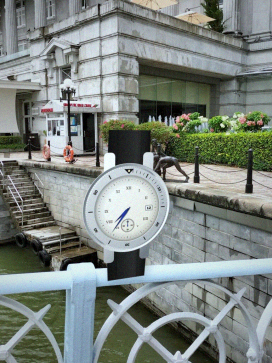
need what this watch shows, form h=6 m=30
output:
h=7 m=36
